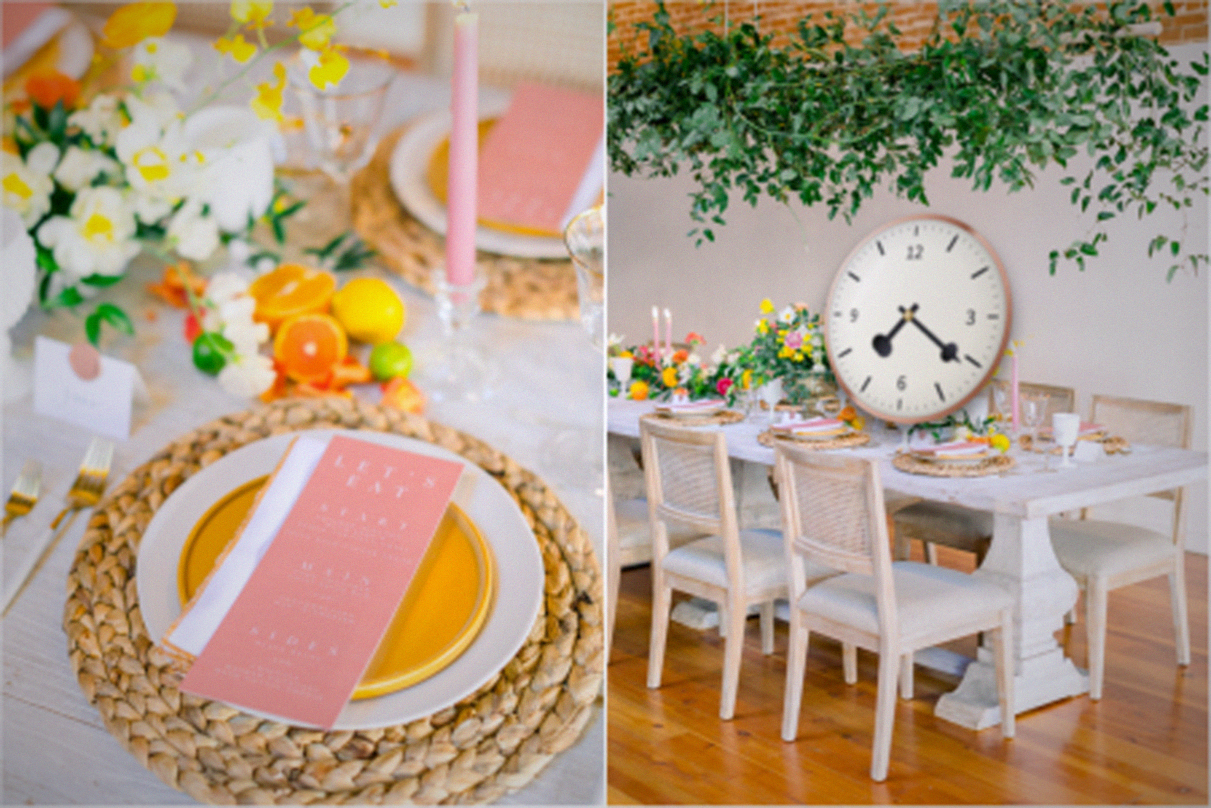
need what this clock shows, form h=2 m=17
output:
h=7 m=21
